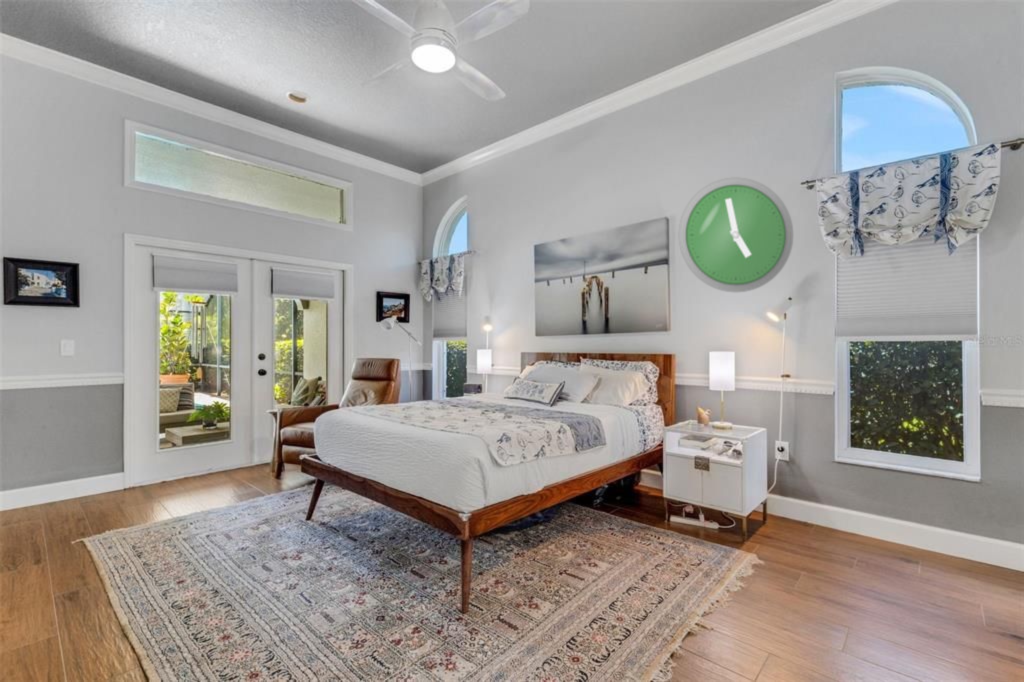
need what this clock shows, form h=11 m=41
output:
h=4 m=58
